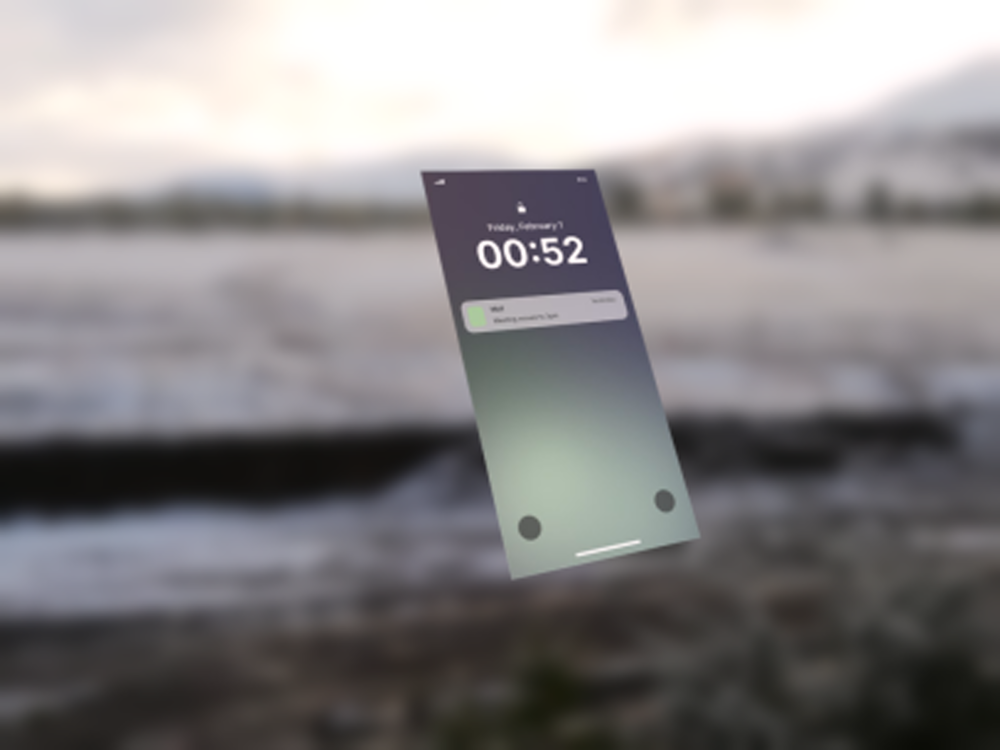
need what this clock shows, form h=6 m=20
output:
h=0 m=52
